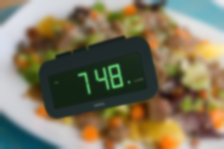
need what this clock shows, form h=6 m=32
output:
h=7 m=48
